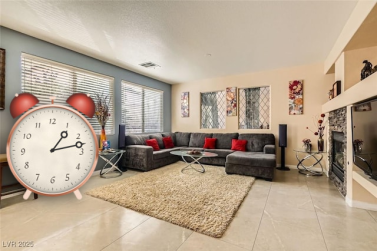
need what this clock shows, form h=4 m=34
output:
h=1 m=13
